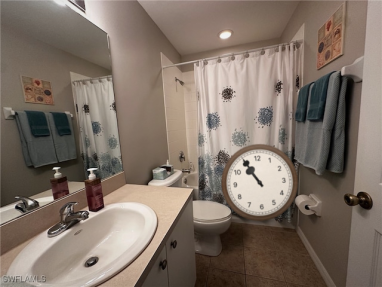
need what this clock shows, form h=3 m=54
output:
h=10 m=55
